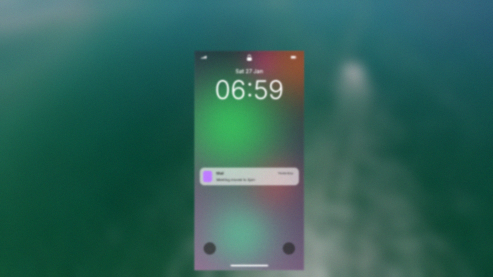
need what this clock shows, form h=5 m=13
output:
h=6 m=59
